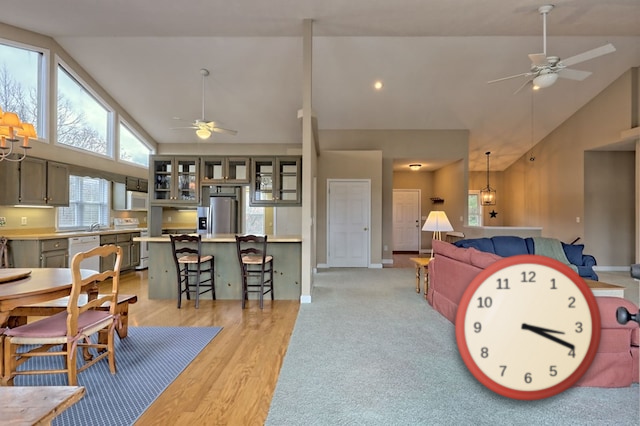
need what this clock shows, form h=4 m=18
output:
h=3 m=19
